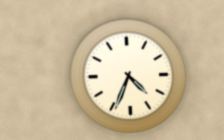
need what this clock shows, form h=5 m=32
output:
h=4 m=34
